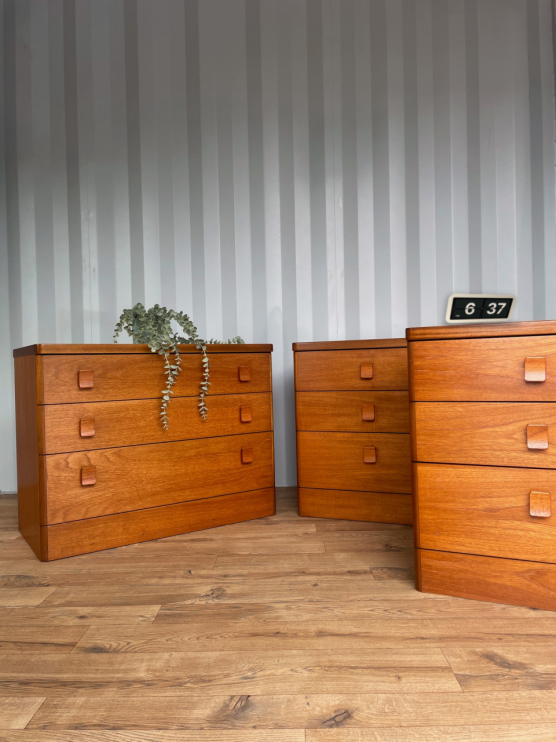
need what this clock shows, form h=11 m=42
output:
h=6 m=37
